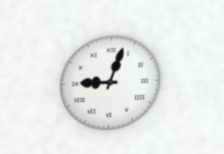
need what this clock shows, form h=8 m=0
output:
h=9 m=3
